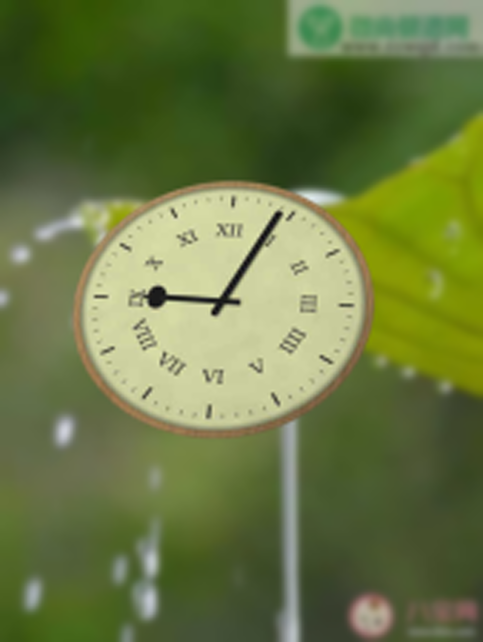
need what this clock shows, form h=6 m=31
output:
h=9 m=4
